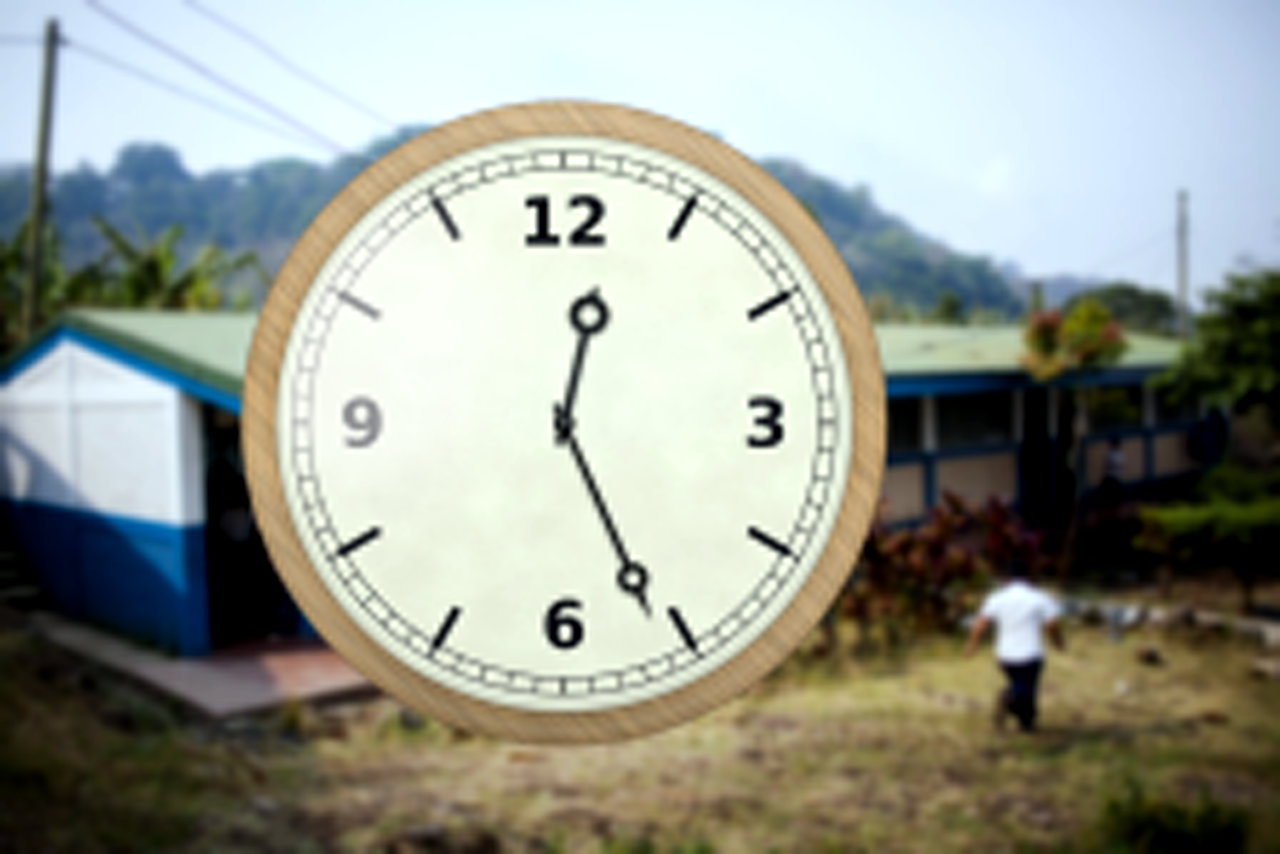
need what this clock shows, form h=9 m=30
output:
h=12 m=26
